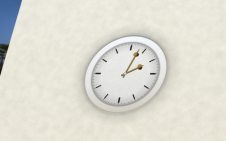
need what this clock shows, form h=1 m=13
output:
h=2 m=3
